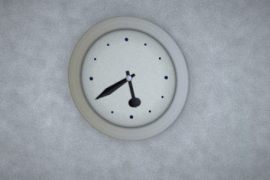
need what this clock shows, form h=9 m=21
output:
h=5 m=40
